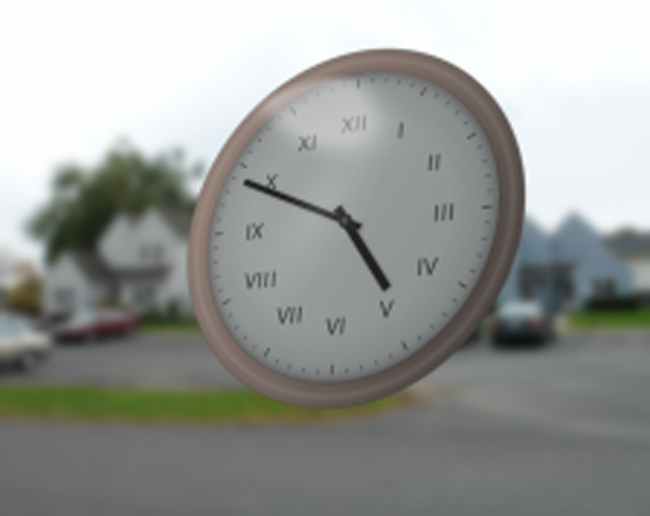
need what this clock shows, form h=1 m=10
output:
h=4 m=49
